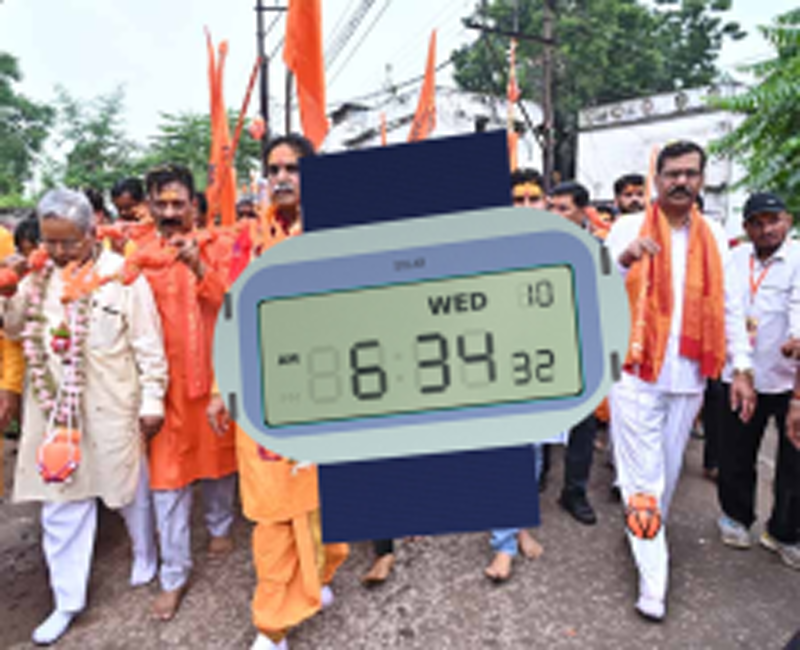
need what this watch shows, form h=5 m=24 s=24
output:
h=6 m=34 s=32
